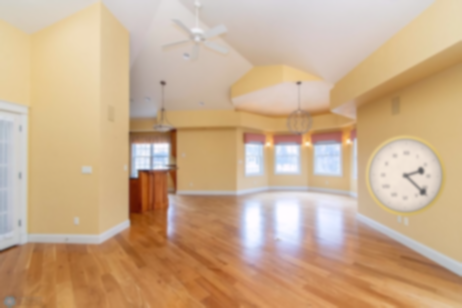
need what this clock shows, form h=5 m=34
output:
h=2 m=22
